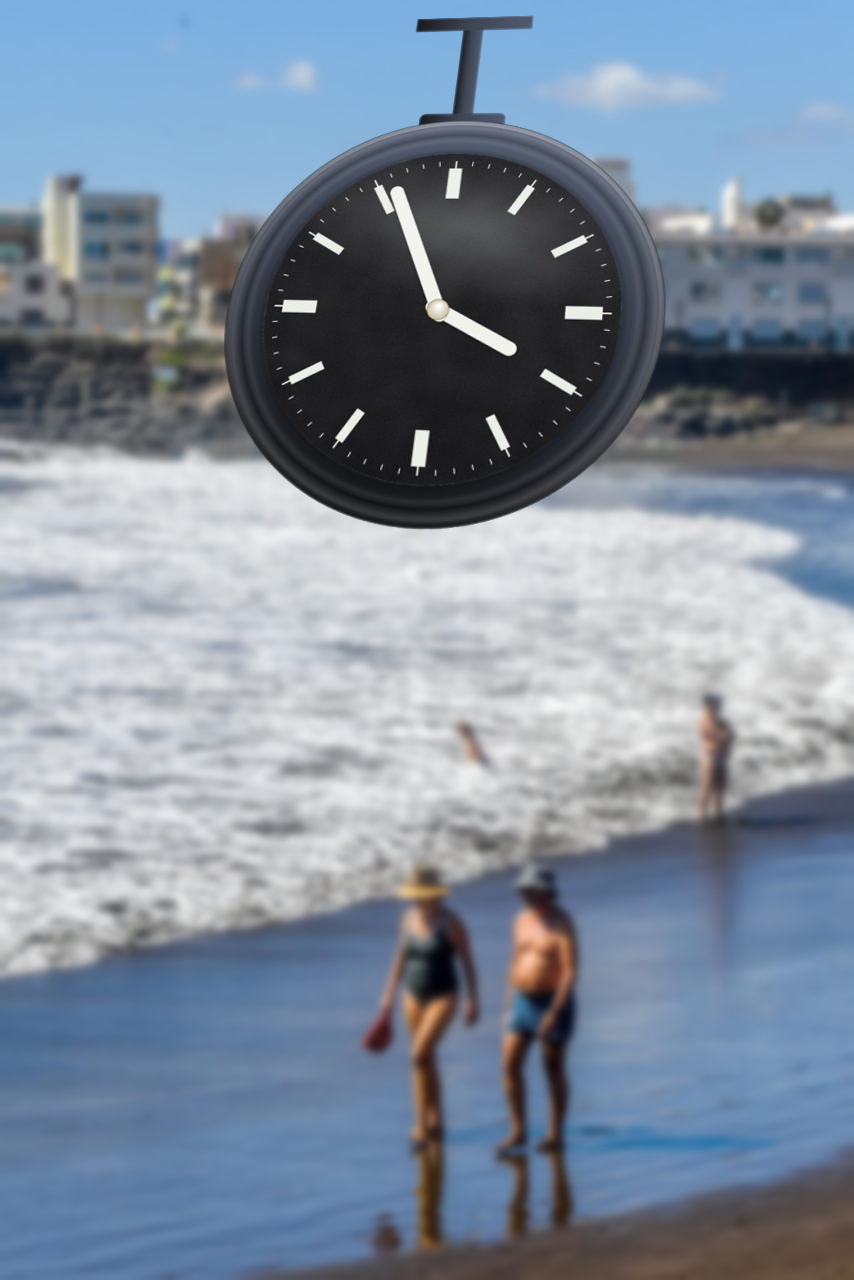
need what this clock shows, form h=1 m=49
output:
h=3 m=56
